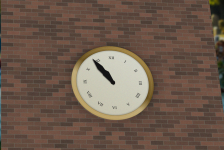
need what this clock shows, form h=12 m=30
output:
h=10 m=54
